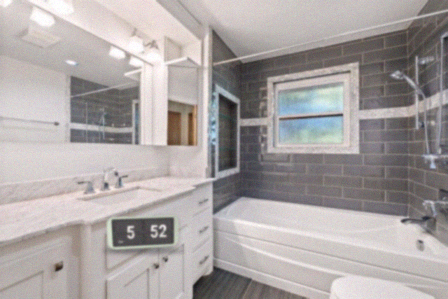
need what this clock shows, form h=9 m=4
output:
h=5 m=52
